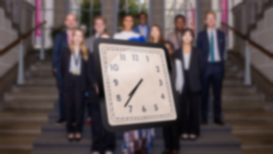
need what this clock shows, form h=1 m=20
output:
h=7 m=37
